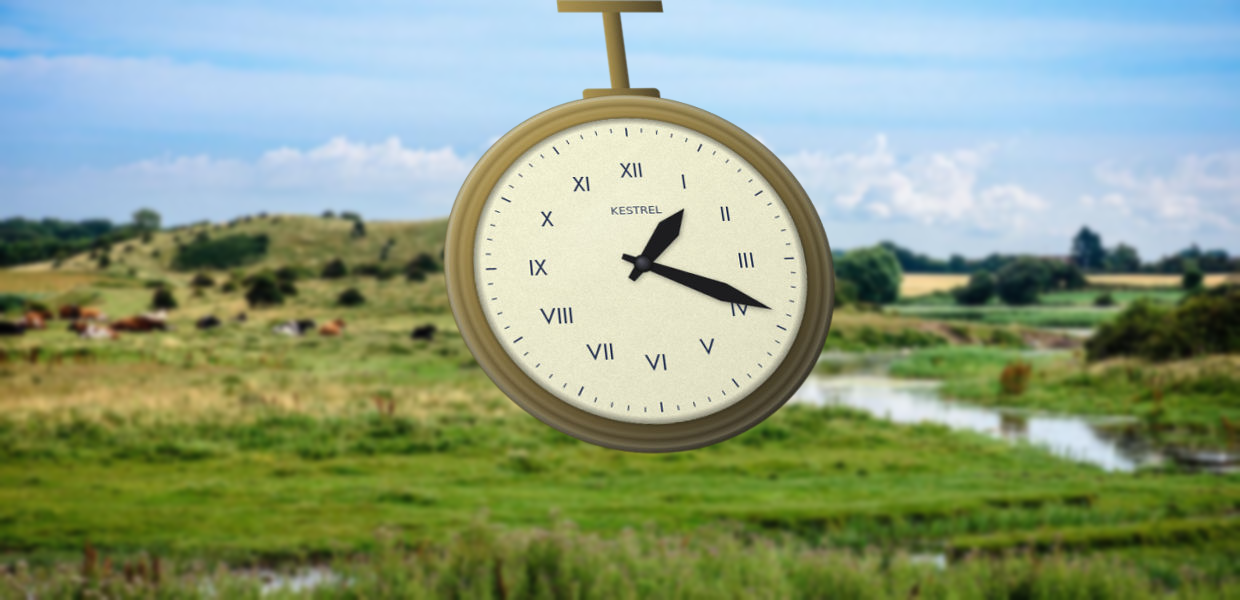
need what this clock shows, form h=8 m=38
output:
h=1 m=19
